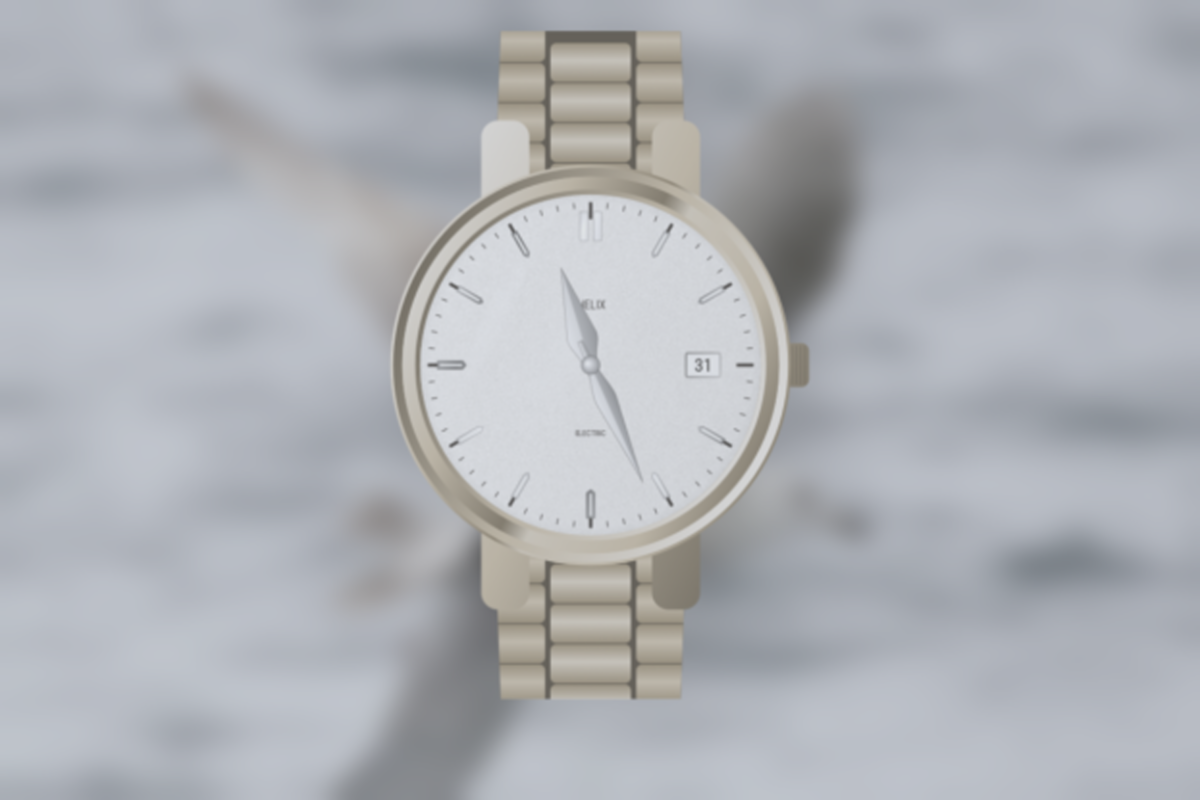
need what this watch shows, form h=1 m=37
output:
h=11 m=26
